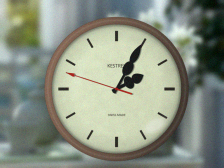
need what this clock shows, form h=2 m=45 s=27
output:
h=2 m=4 s=48
